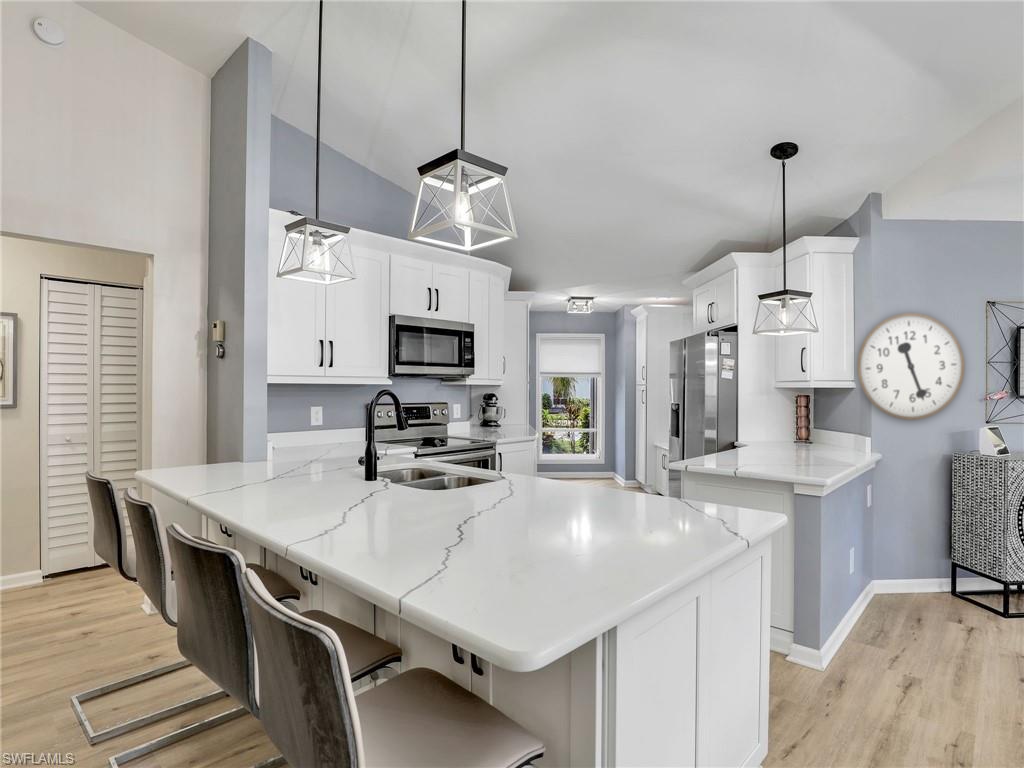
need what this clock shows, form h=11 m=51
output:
h=11 m=27
